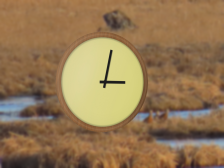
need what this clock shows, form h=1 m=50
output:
h=3 m=2
